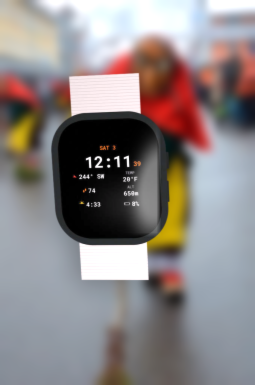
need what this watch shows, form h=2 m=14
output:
h=12 m=11
